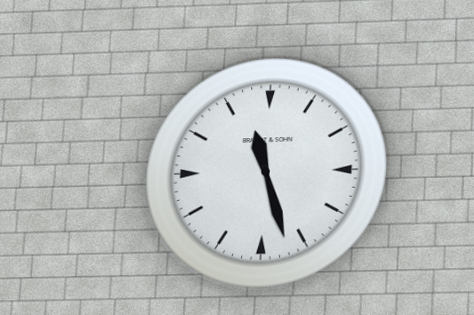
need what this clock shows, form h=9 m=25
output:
h=11 m=27
